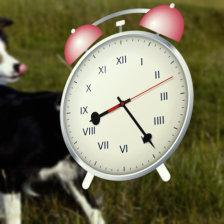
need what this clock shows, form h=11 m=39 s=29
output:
h=8 m=24 s=12
